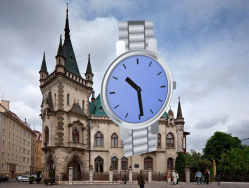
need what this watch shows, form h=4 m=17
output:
h=10 m=29
